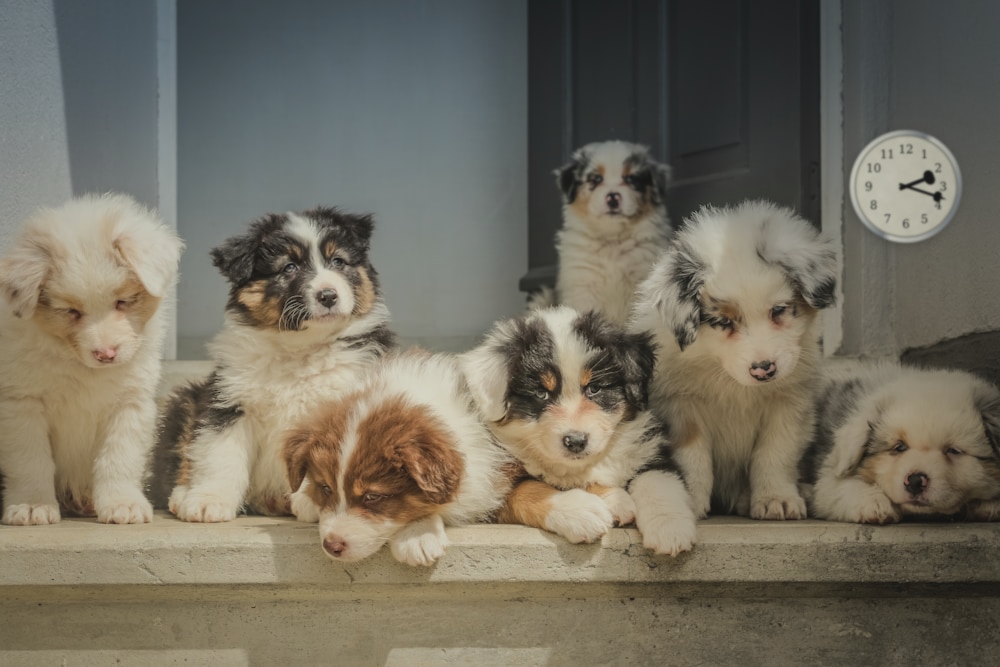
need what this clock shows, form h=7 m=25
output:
h=2 m=18
